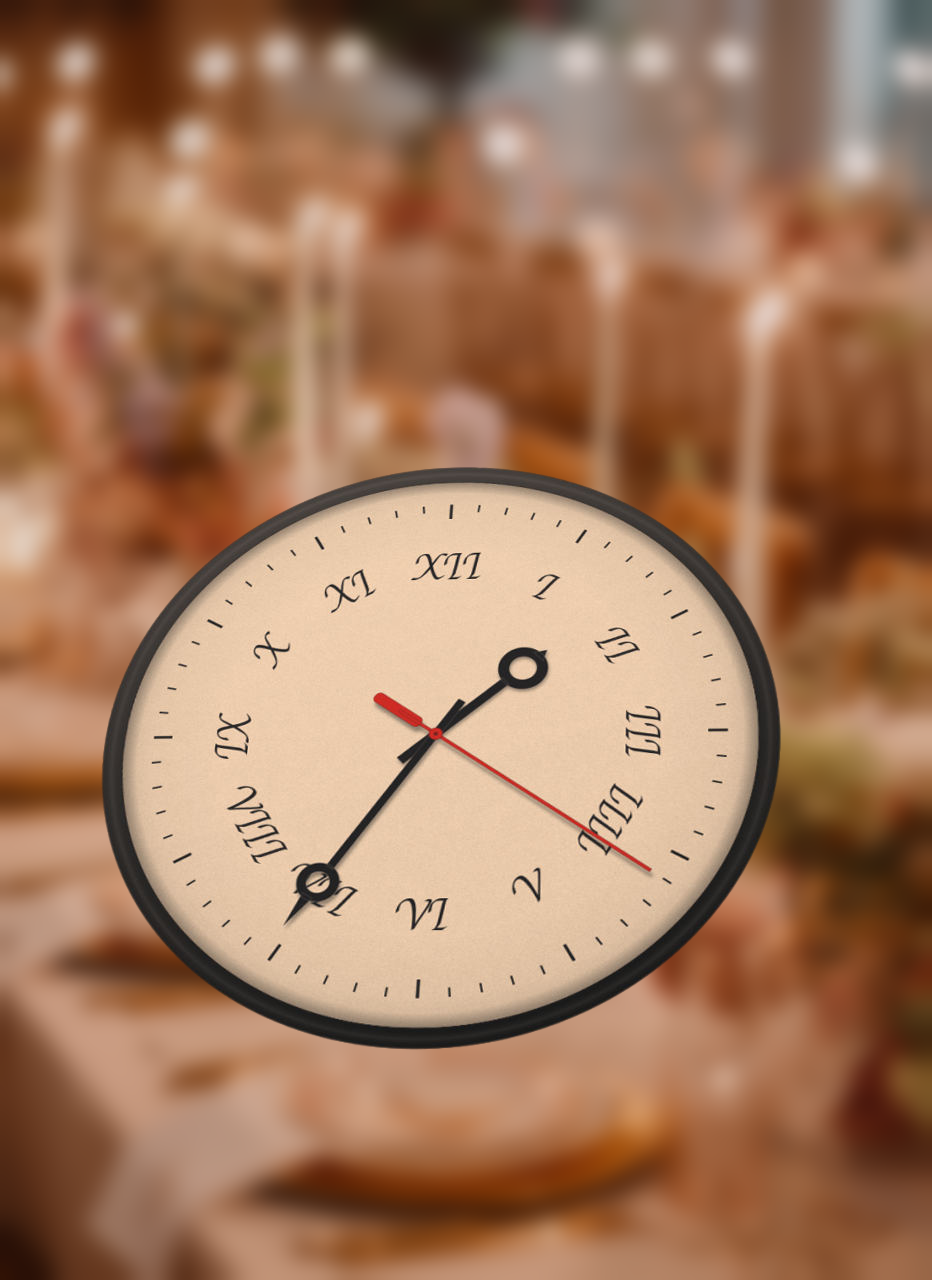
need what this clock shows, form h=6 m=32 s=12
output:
h=1 m=35 s=21
